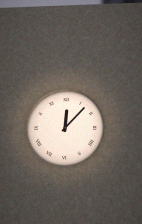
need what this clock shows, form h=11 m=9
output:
h=12 m=7
